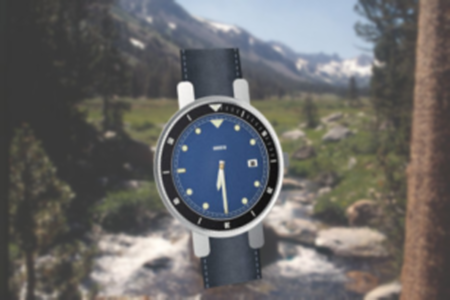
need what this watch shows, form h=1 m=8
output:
h=6 m=30
